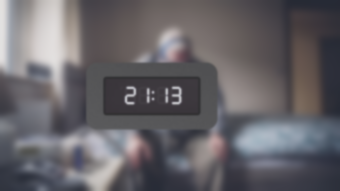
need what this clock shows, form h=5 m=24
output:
h=21 m=13
